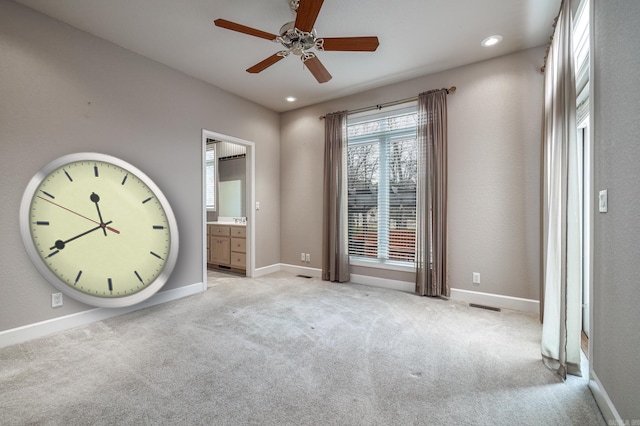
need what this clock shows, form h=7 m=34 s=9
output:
h=11 m=40 s=49
